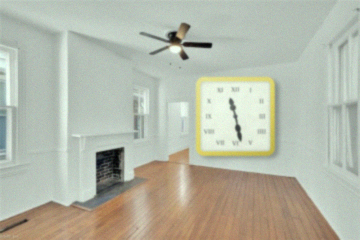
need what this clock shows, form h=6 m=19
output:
h=11 m=28
